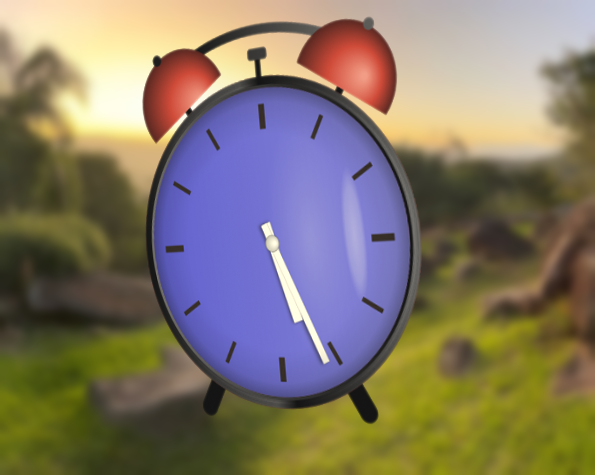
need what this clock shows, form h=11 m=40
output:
h=5 m=26
